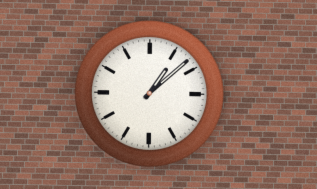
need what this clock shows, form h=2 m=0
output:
h=1 m=8
